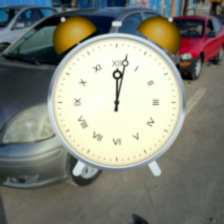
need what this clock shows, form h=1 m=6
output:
h=12 m=2
